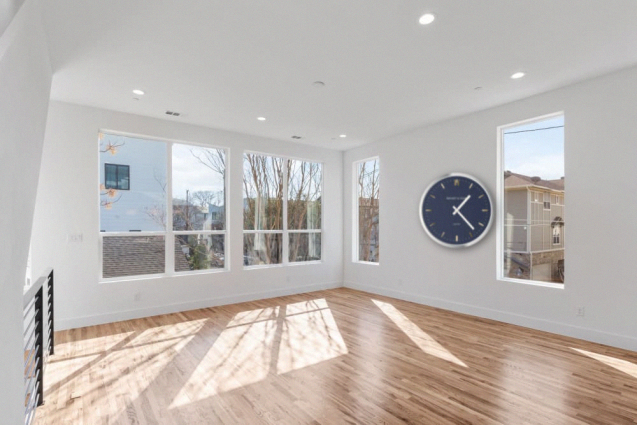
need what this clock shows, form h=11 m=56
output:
h=1 m=23
